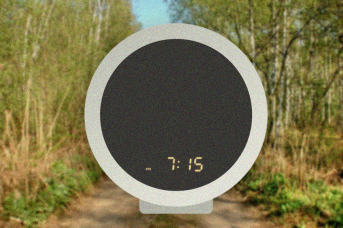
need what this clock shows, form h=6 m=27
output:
h=7 m=15
